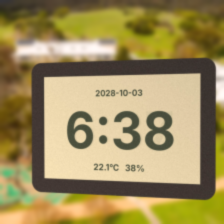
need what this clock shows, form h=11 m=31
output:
h=6 m=38
